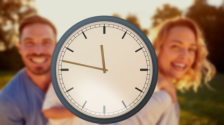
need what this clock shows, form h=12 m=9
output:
h=11 m=47
